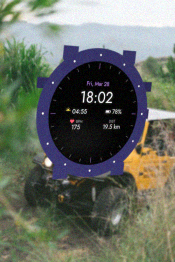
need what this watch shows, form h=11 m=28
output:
h=18 m=2
